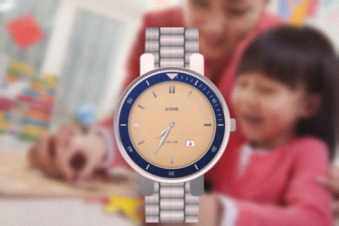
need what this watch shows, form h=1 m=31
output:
h=7 m=35
